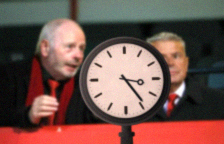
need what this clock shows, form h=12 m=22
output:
h=3 m=24
